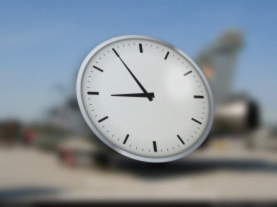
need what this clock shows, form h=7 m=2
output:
h=8 m=55
